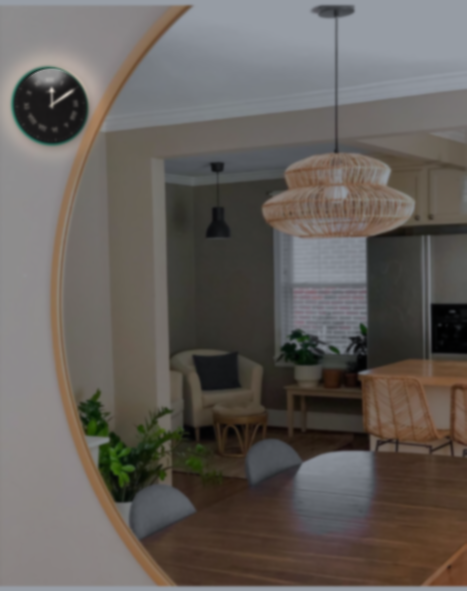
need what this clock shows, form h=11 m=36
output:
h=12 m=10
